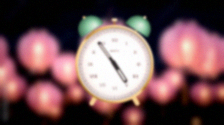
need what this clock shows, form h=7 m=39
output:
h=4 m=54
